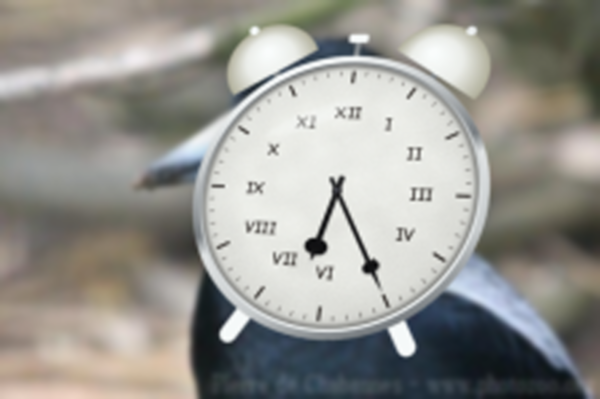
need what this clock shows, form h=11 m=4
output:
h=6 m=25
